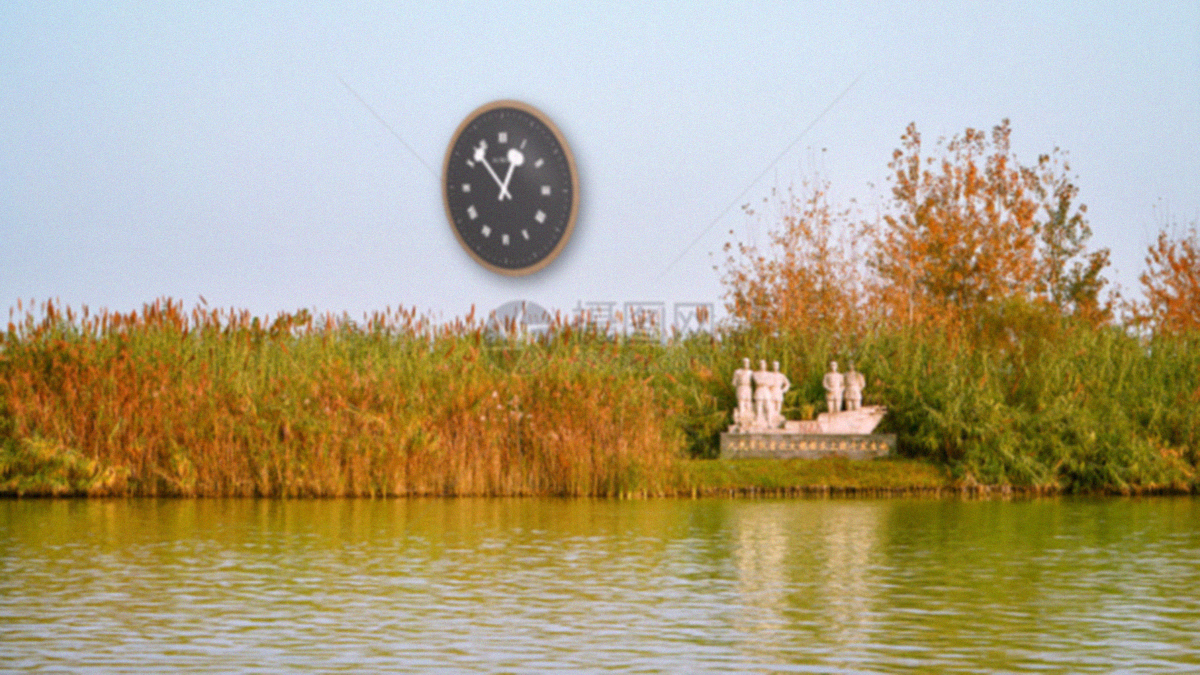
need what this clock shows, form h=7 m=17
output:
h=12 m=53
